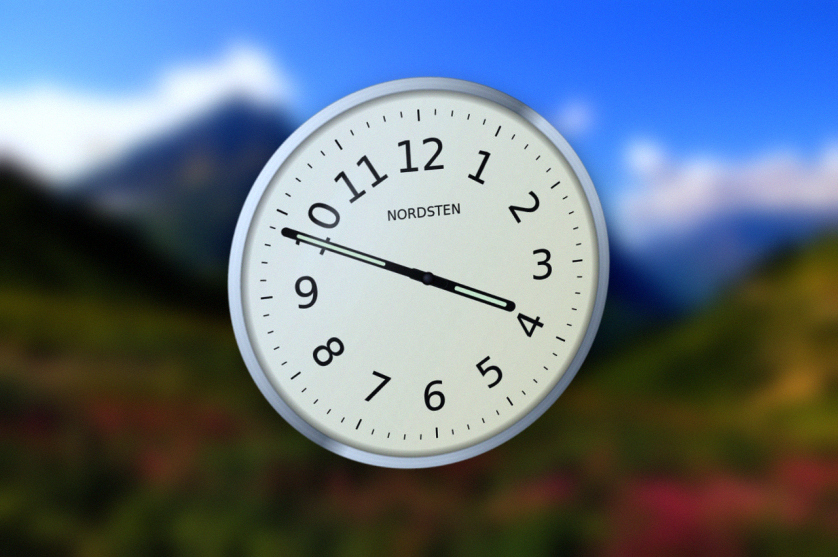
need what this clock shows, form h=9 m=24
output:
h=3 m=49
